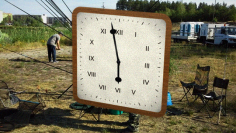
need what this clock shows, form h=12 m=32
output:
h=5 m=58
